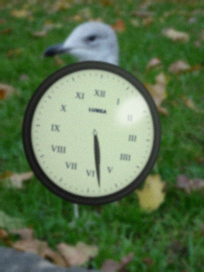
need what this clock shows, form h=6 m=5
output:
h=5 m=28
